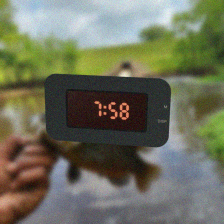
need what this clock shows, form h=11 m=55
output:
h=7 m=58
